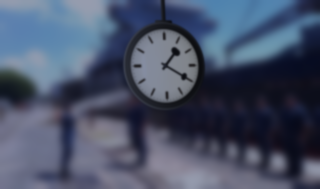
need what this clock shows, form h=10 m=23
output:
h=1 m=20
